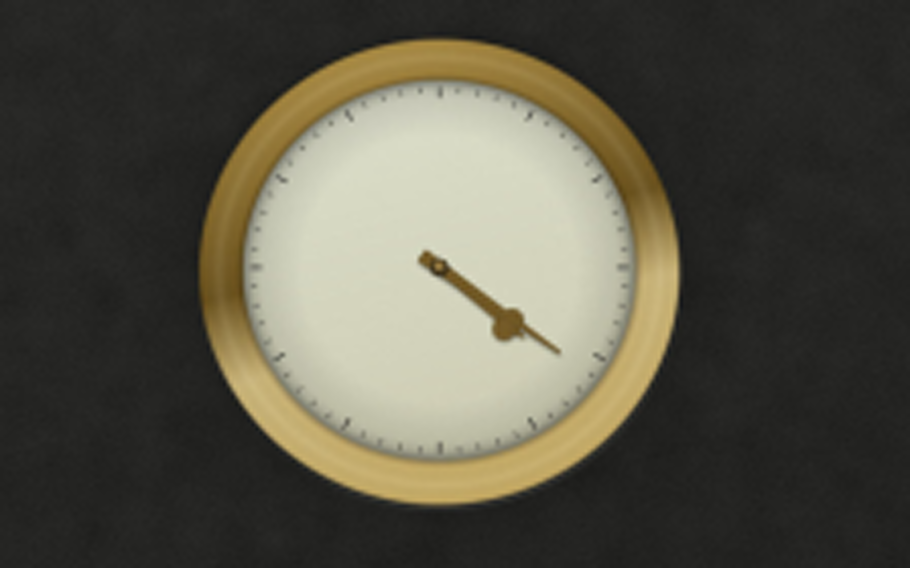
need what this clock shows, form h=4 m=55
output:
h=4 m=21
